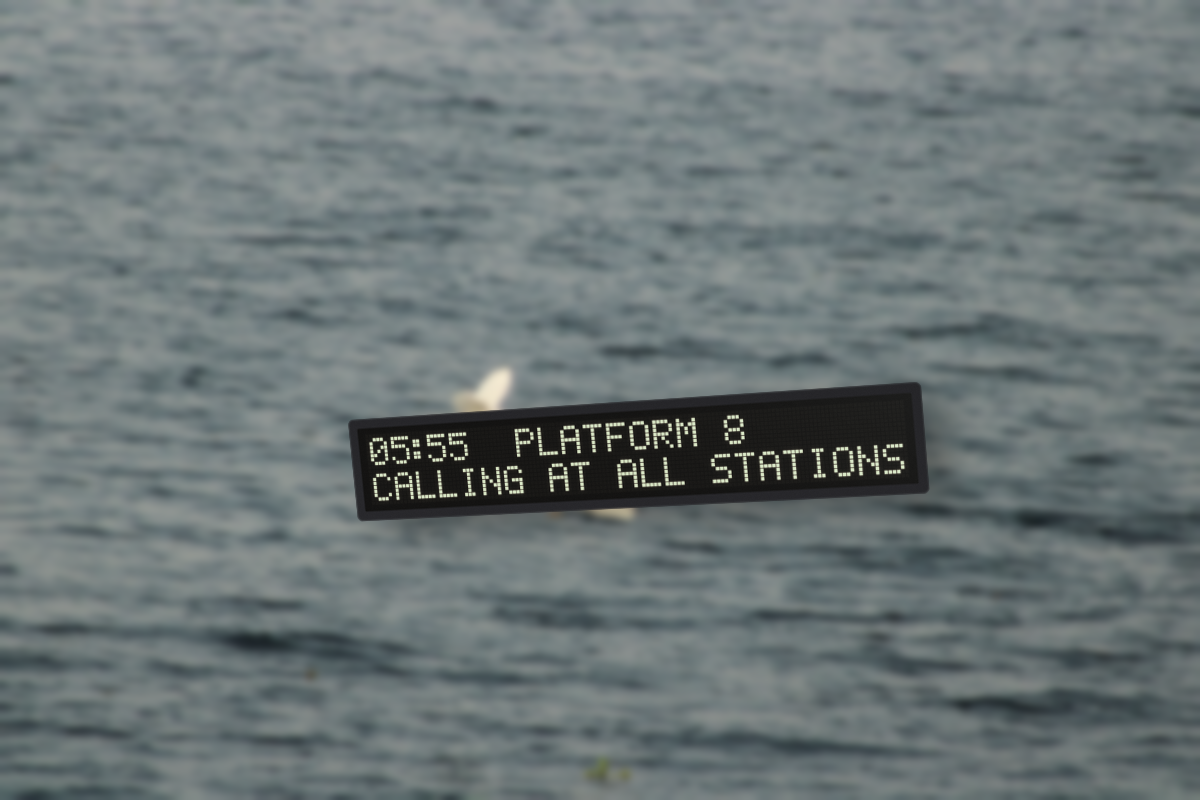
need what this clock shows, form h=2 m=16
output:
h=5 m=55
